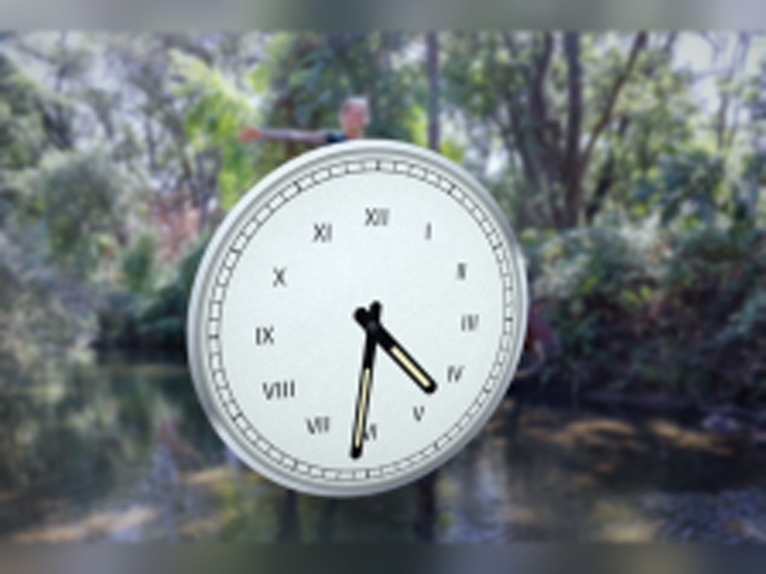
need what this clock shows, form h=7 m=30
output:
h=4 m=31
